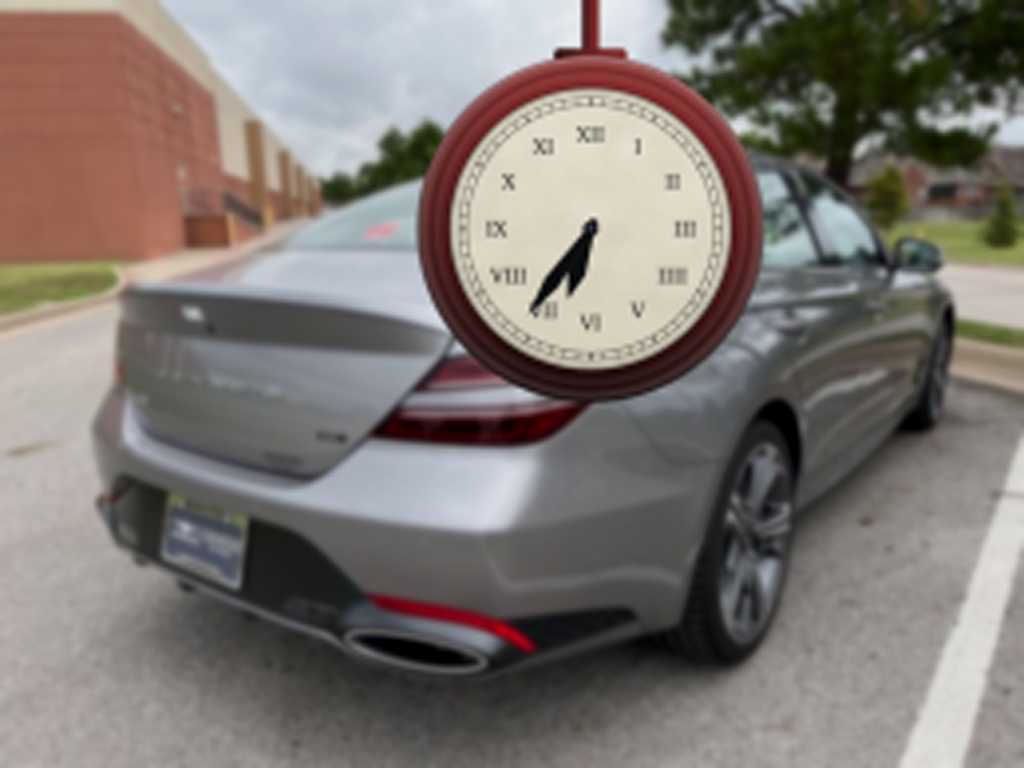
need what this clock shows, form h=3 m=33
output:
h=6 m=36
